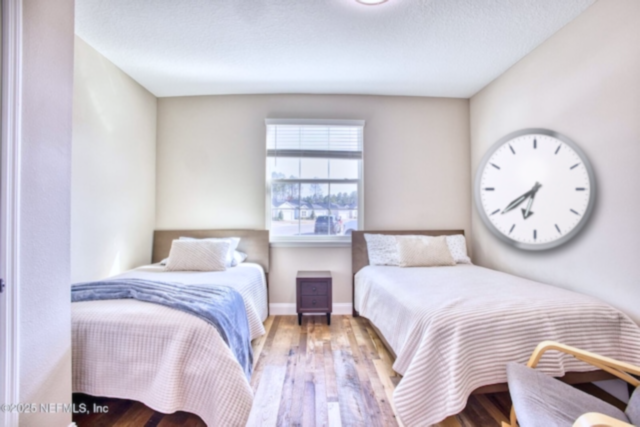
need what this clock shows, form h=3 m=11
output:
h=6 m=39
